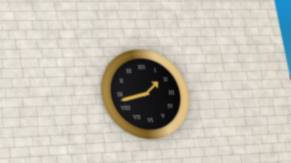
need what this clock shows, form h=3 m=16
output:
h=1 m=43
